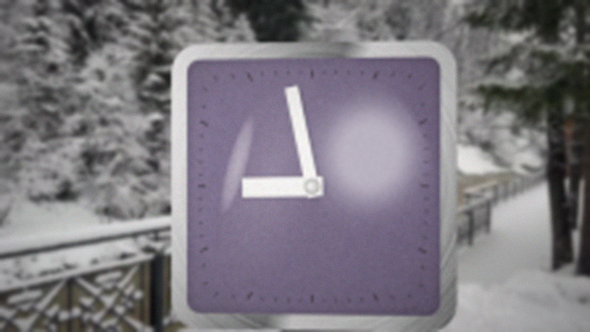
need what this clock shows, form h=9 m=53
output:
h=8 m=58
